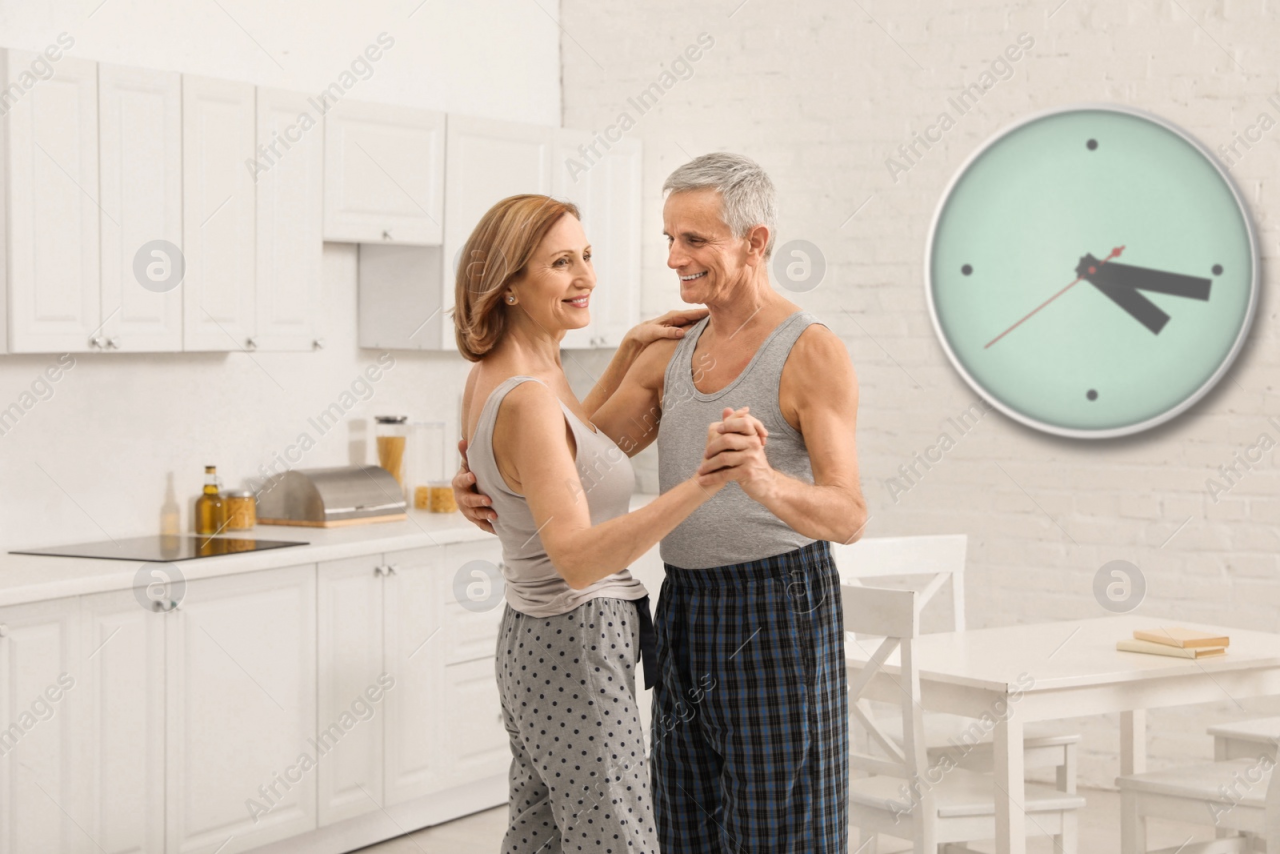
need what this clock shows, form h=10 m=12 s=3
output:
h=4 m=16 s=39
